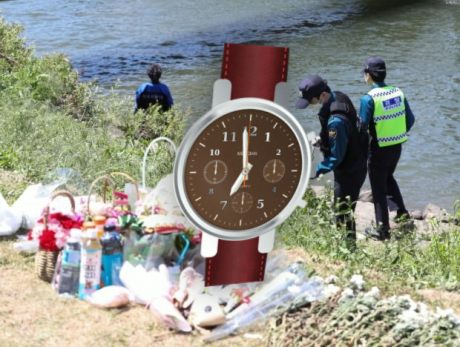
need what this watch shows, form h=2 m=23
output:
h=6 m=59
